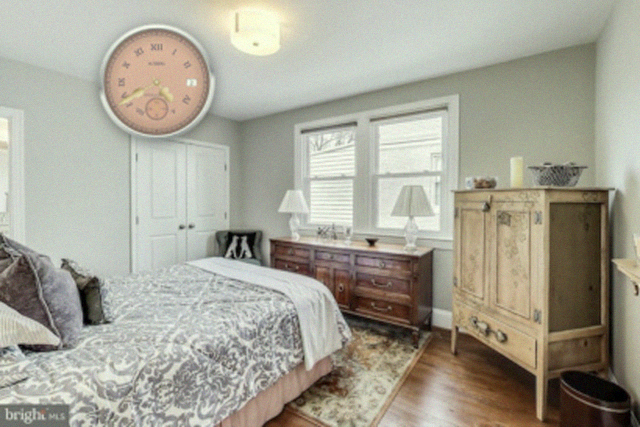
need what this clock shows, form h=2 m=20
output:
h=4 m=40
